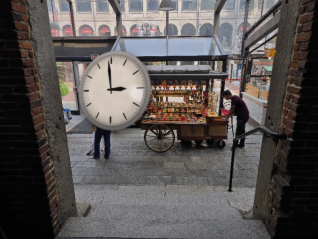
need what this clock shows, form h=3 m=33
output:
h=2 m=59
